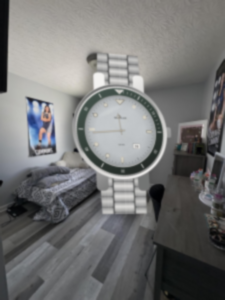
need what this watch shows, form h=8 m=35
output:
h=11 m=44
